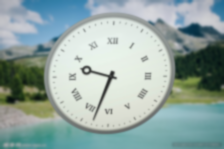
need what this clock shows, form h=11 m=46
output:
h=9 m=33
